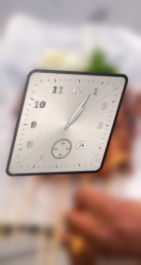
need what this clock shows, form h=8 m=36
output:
h=1 m=4
